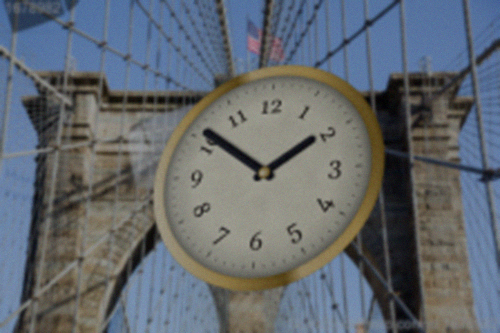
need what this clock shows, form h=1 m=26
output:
h=1 m=51
